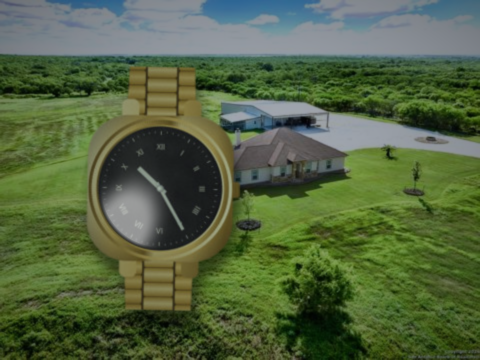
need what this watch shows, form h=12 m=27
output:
h=10 m=25
